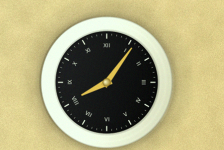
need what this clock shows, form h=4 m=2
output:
h=8 m=6
